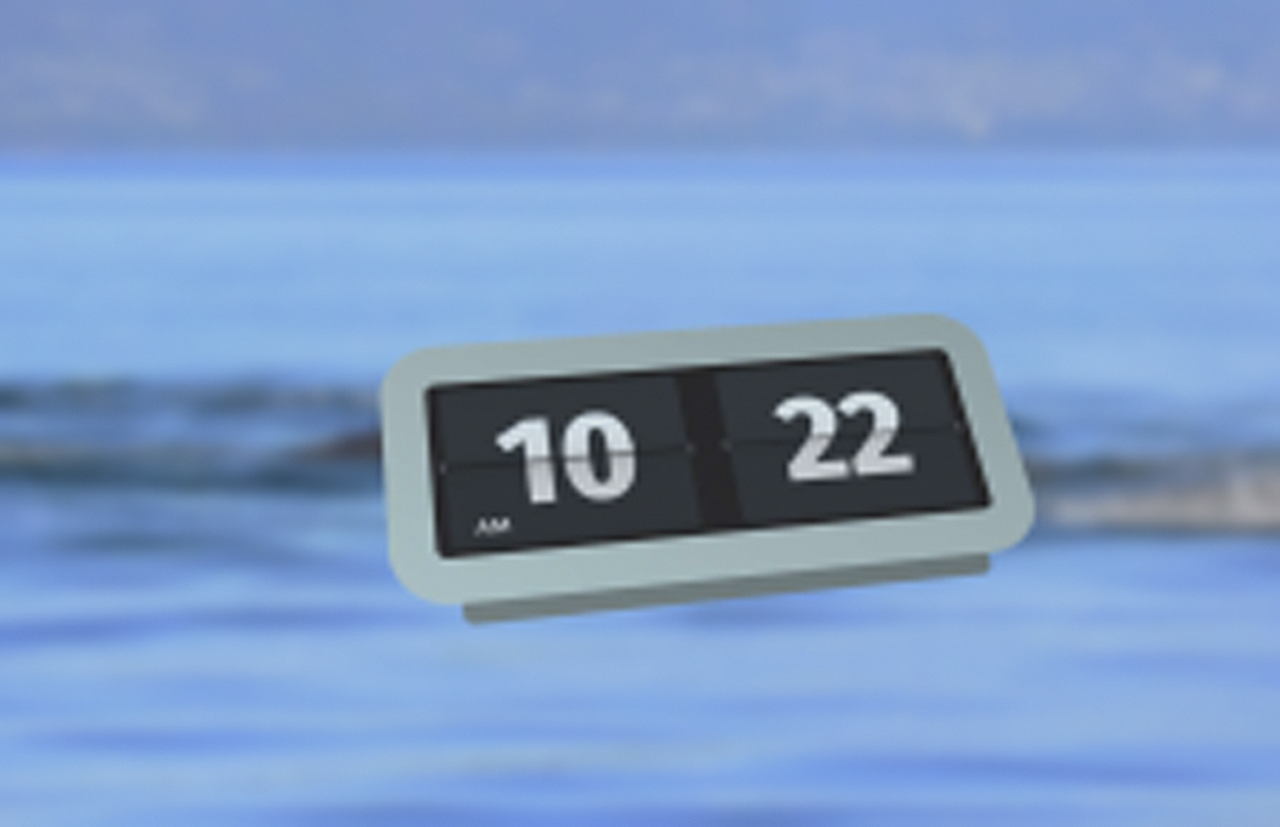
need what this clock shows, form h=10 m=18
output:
h=10 m=22
